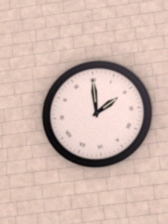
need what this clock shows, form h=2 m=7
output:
h=2 m=0
